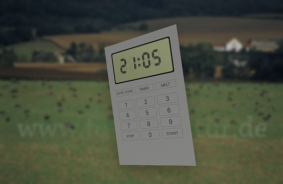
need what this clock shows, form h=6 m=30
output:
h=21 m=5
